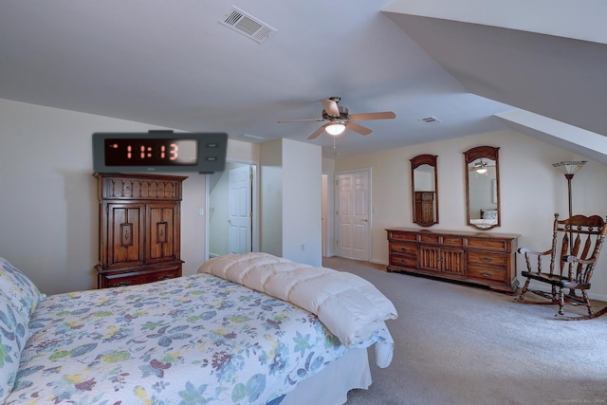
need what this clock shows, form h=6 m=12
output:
h=11 m=13
